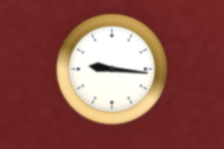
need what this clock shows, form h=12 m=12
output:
h=9 m=16
